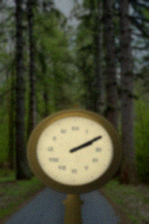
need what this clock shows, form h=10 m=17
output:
h=2 m=10
